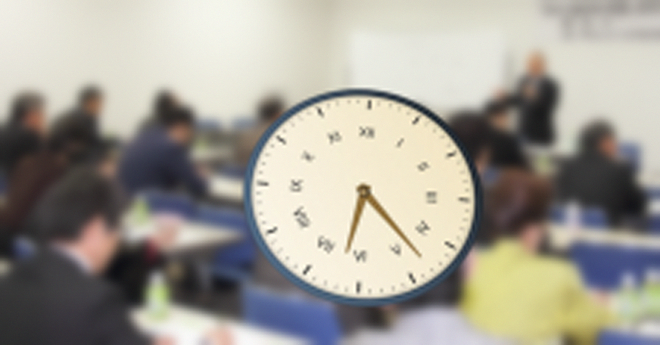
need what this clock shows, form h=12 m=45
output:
h=6 m=23
